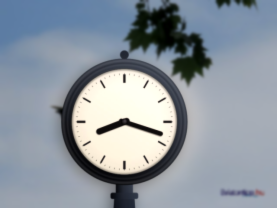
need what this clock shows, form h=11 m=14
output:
h=8 m=18
